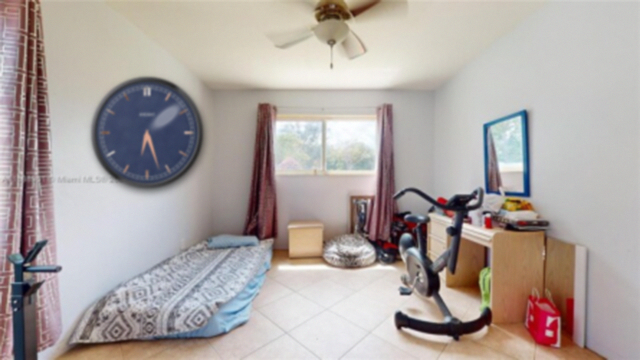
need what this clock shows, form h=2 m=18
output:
h=6 m=27
